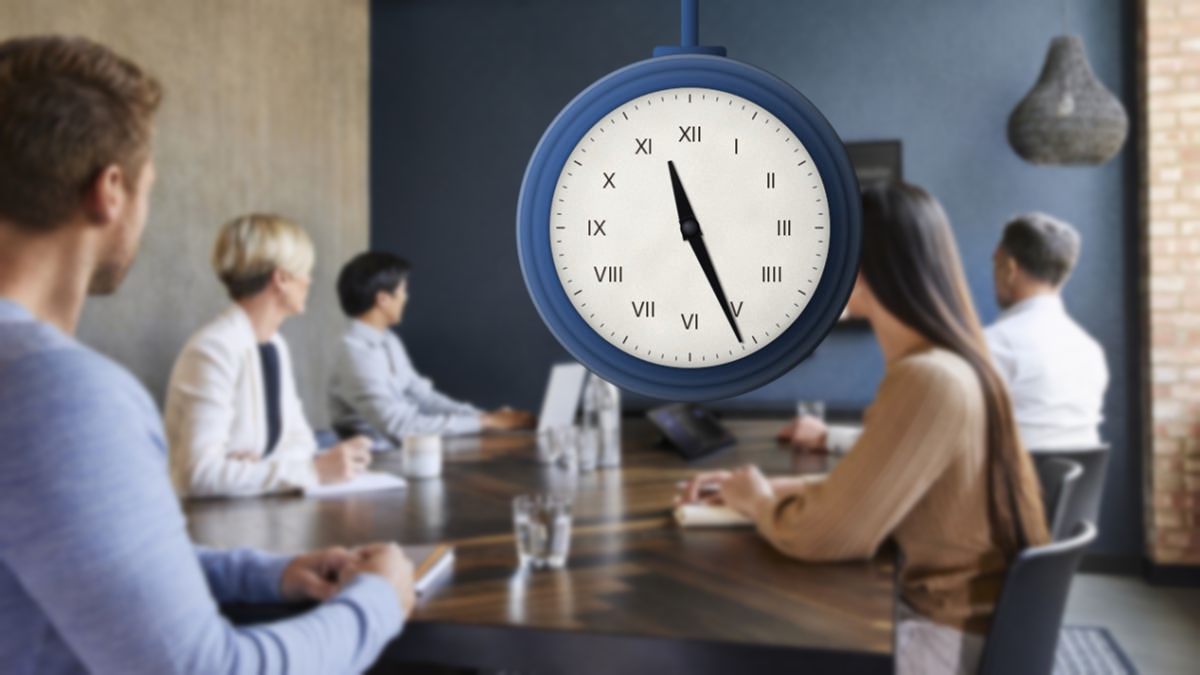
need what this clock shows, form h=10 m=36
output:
h=11 m=26
